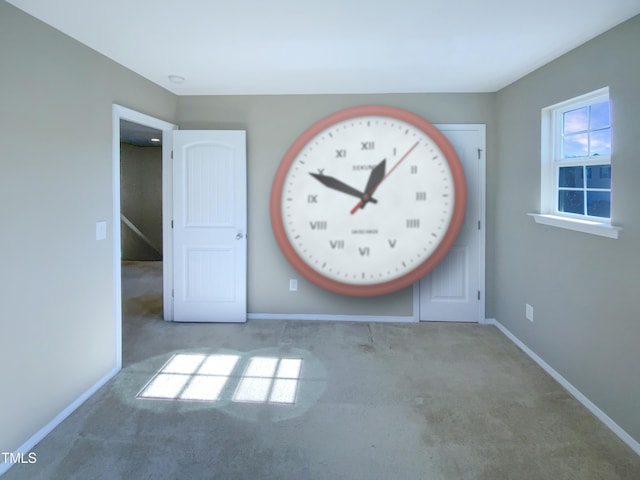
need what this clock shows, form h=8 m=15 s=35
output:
h=12 m=49 s=7
